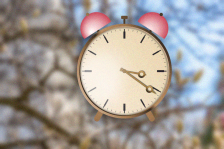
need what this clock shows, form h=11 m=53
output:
h=3 m=21
